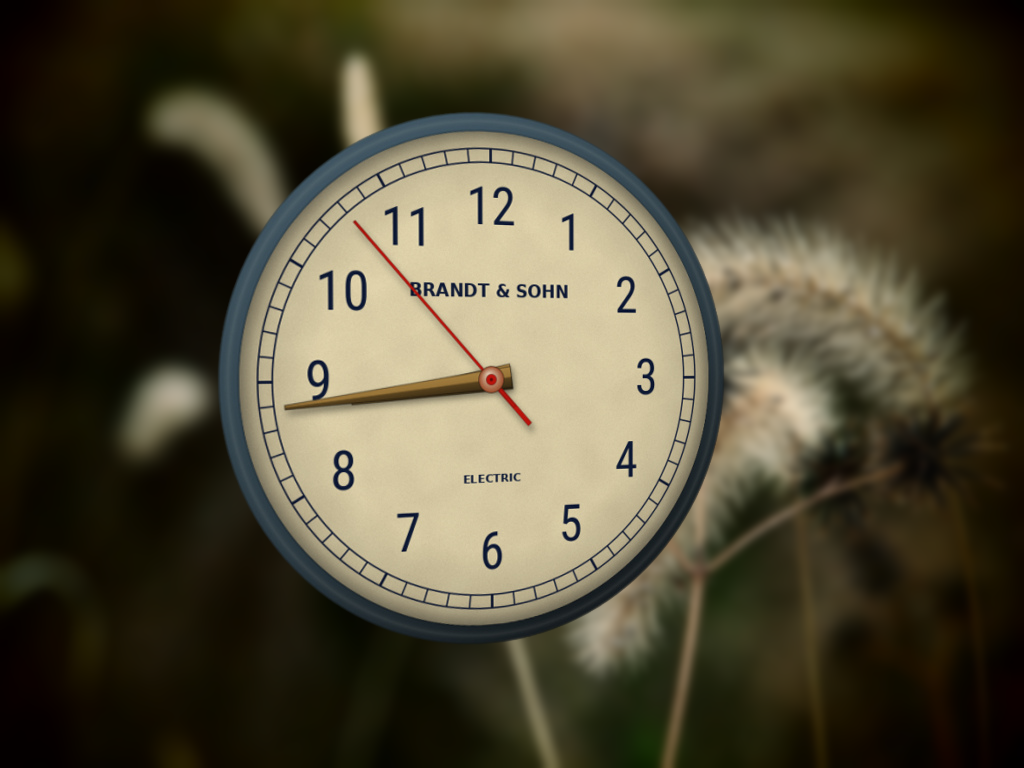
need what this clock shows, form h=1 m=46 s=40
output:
h=8 m=43 s=53
